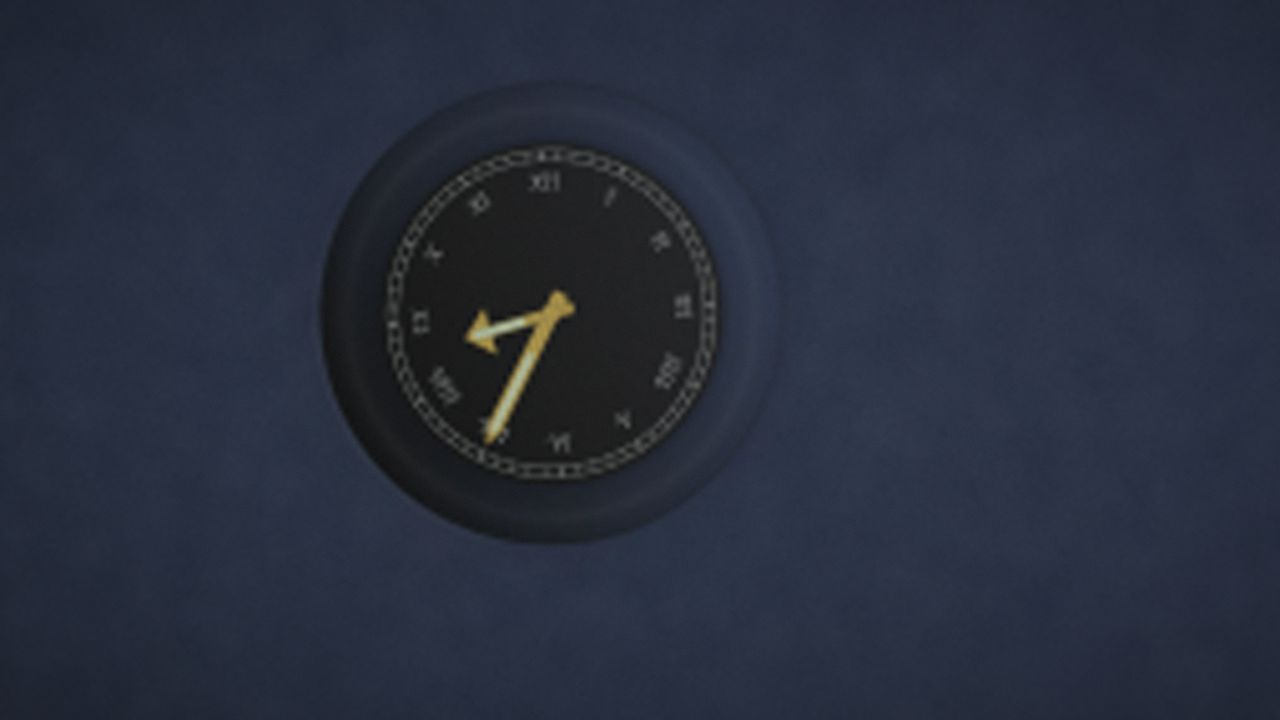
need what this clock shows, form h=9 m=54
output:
h=8 m=35
